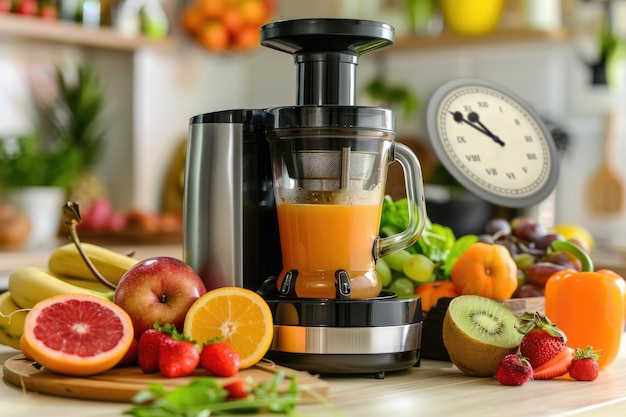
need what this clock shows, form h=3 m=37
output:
h=10 m=51
